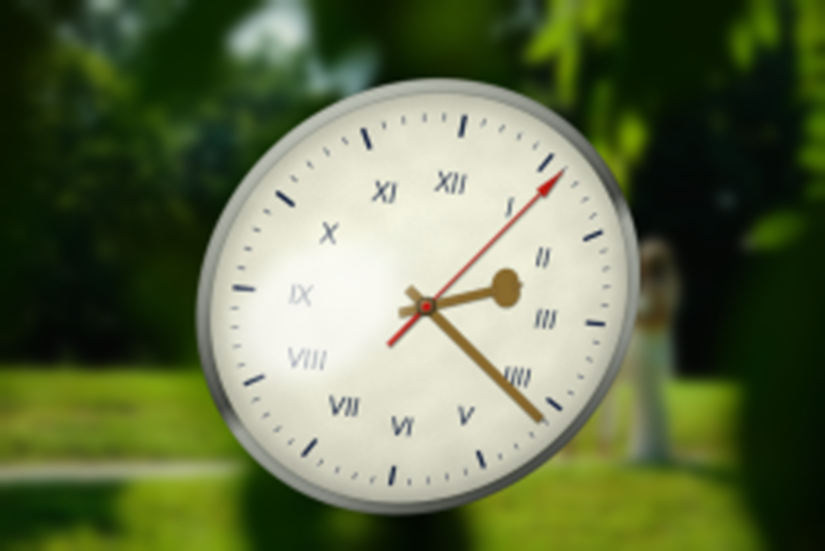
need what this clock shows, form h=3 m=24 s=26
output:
h=2 m=21 s=6
